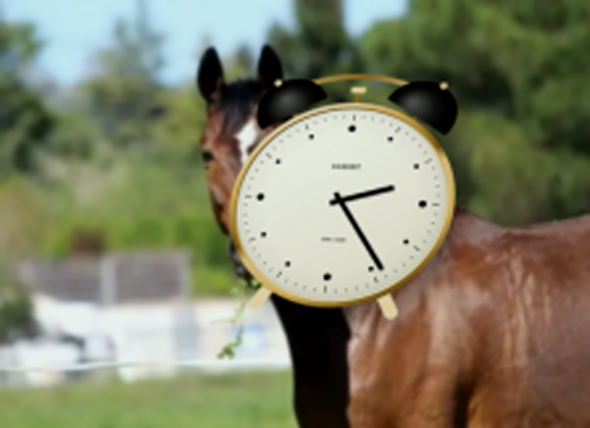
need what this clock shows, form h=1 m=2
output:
h=2 m=24
